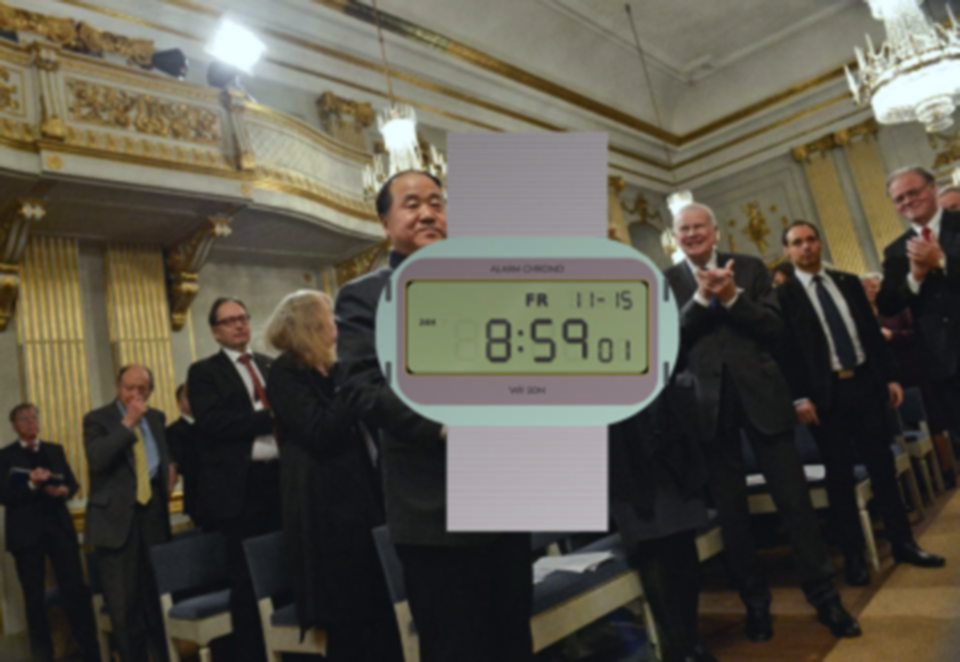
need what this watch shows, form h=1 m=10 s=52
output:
h=8 m=59 s=1
